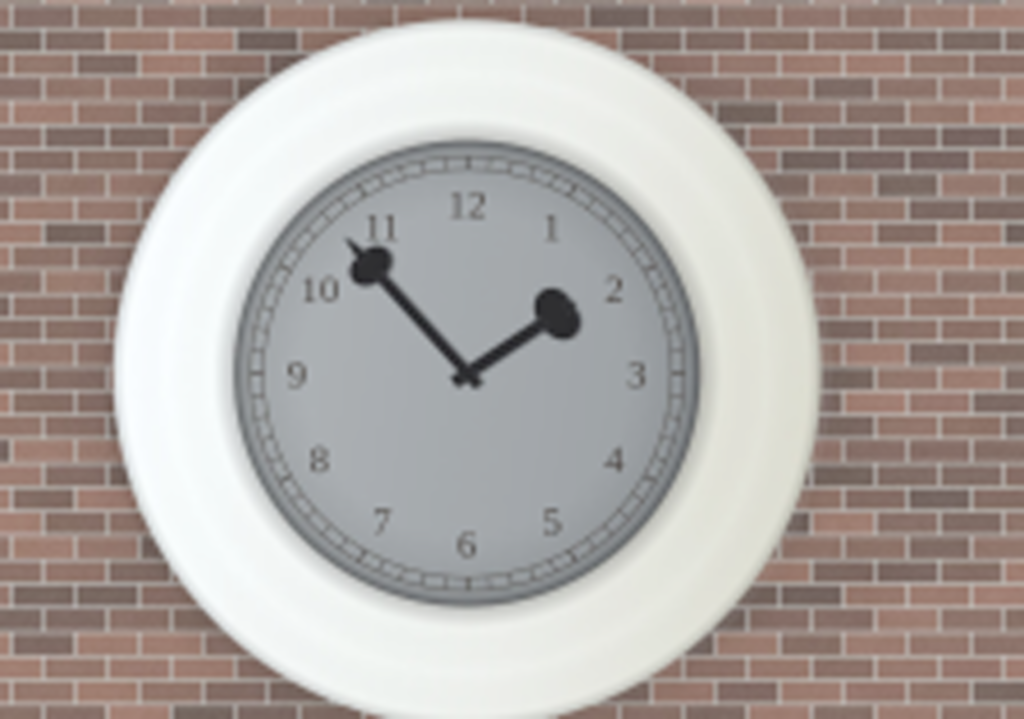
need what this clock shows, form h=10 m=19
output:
h=1 m=53
